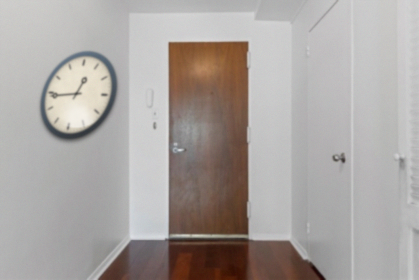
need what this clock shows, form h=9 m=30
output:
h=12 m=44
